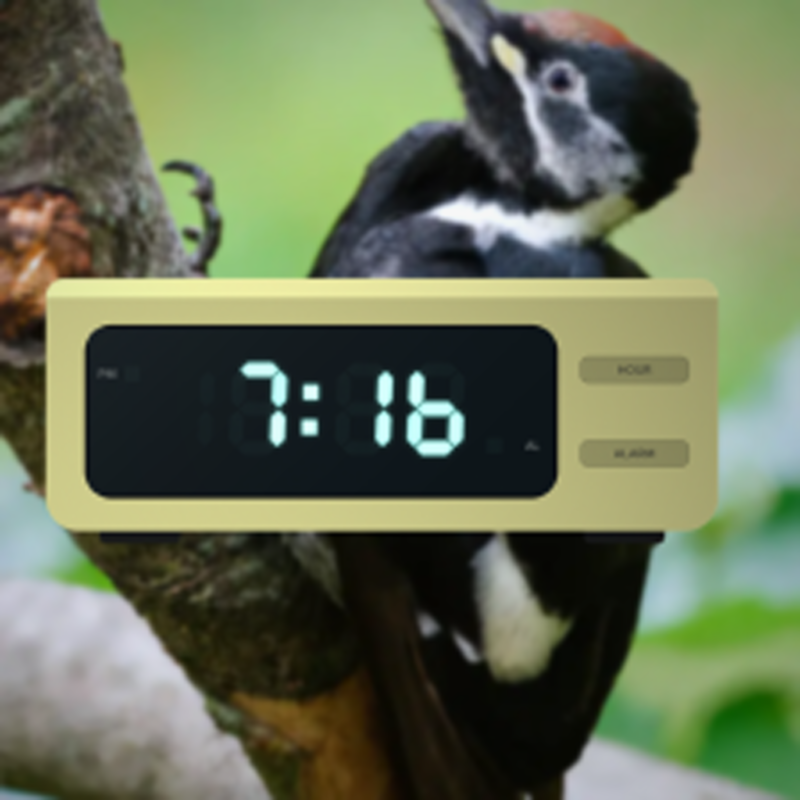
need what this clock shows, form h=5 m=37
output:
h=7 m=16
